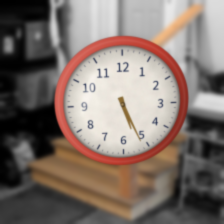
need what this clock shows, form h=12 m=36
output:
h=5 m=26
